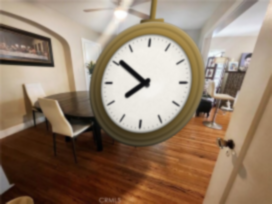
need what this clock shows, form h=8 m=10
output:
h=7 m=51
